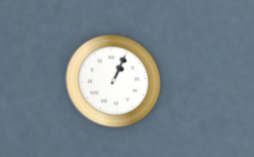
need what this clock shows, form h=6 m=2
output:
h=1 m=5
